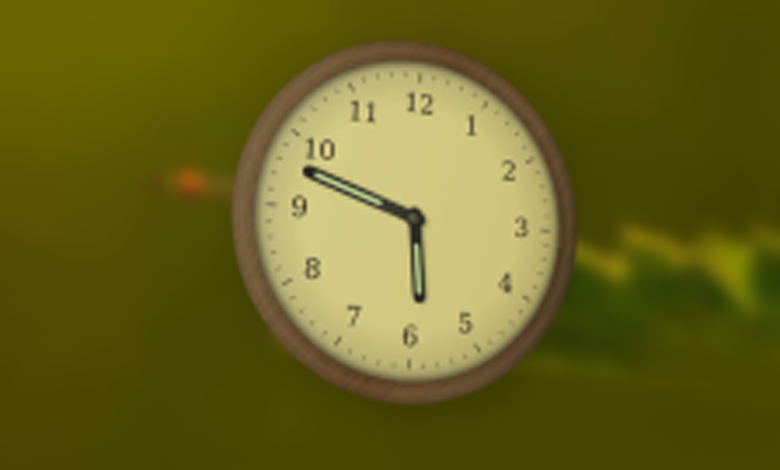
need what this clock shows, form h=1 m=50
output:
h=5 m=48
